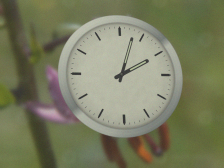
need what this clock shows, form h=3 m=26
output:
h=2 m=3
